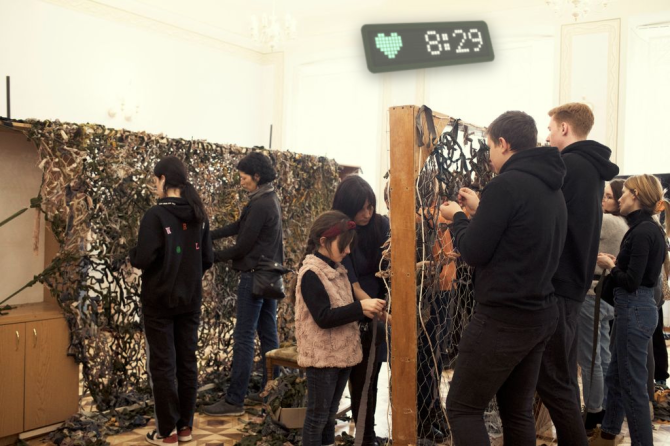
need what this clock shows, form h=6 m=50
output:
h=8 m=29
